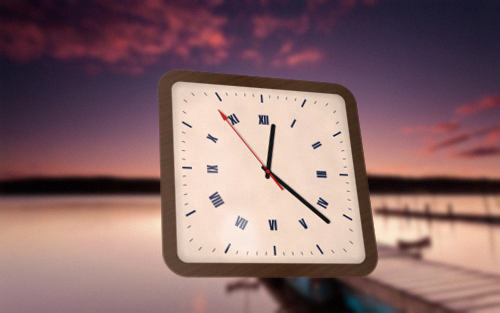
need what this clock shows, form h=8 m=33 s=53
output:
h=12 m=21 s=54
